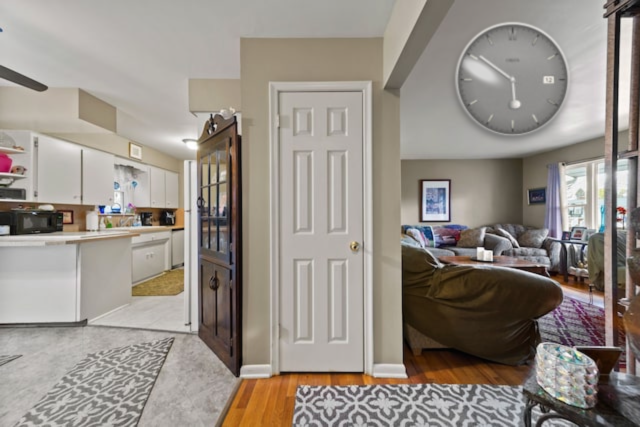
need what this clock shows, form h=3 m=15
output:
h=5 m=51
